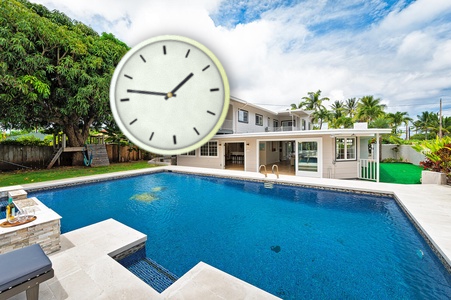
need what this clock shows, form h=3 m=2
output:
h=1 m=47
